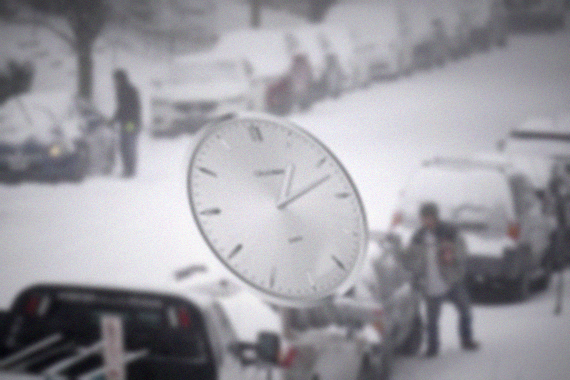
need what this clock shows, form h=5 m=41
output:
h=1 m=12
